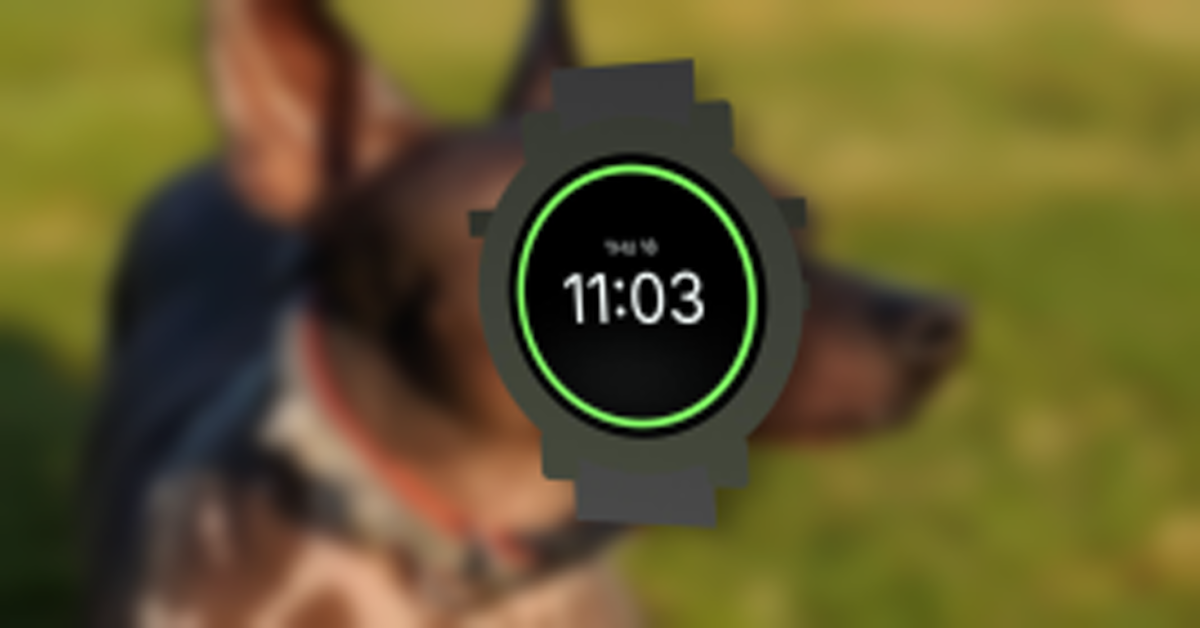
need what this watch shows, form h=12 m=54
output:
h=11 m=3
